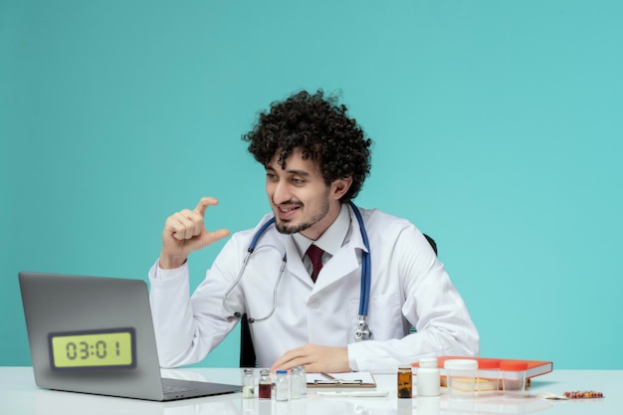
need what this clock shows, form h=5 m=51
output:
h=3 m=1
